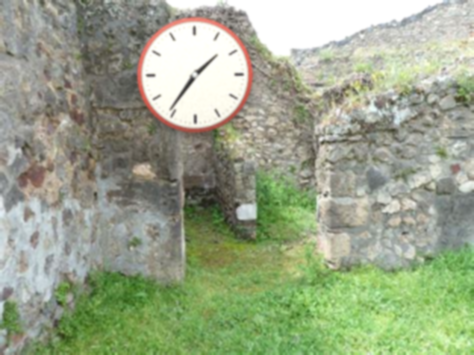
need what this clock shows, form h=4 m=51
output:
h=1 m=36
